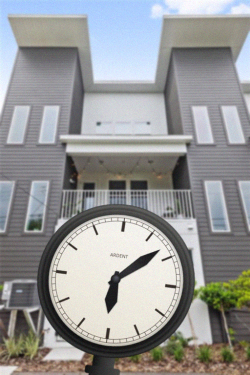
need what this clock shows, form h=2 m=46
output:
h=6 m=8
